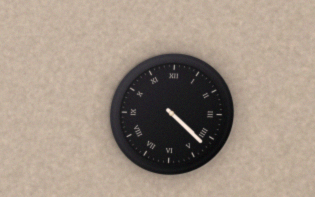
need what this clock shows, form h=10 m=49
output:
h=4 m=22
